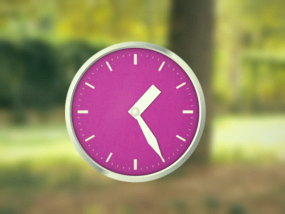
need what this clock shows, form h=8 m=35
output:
h=1 m=25
